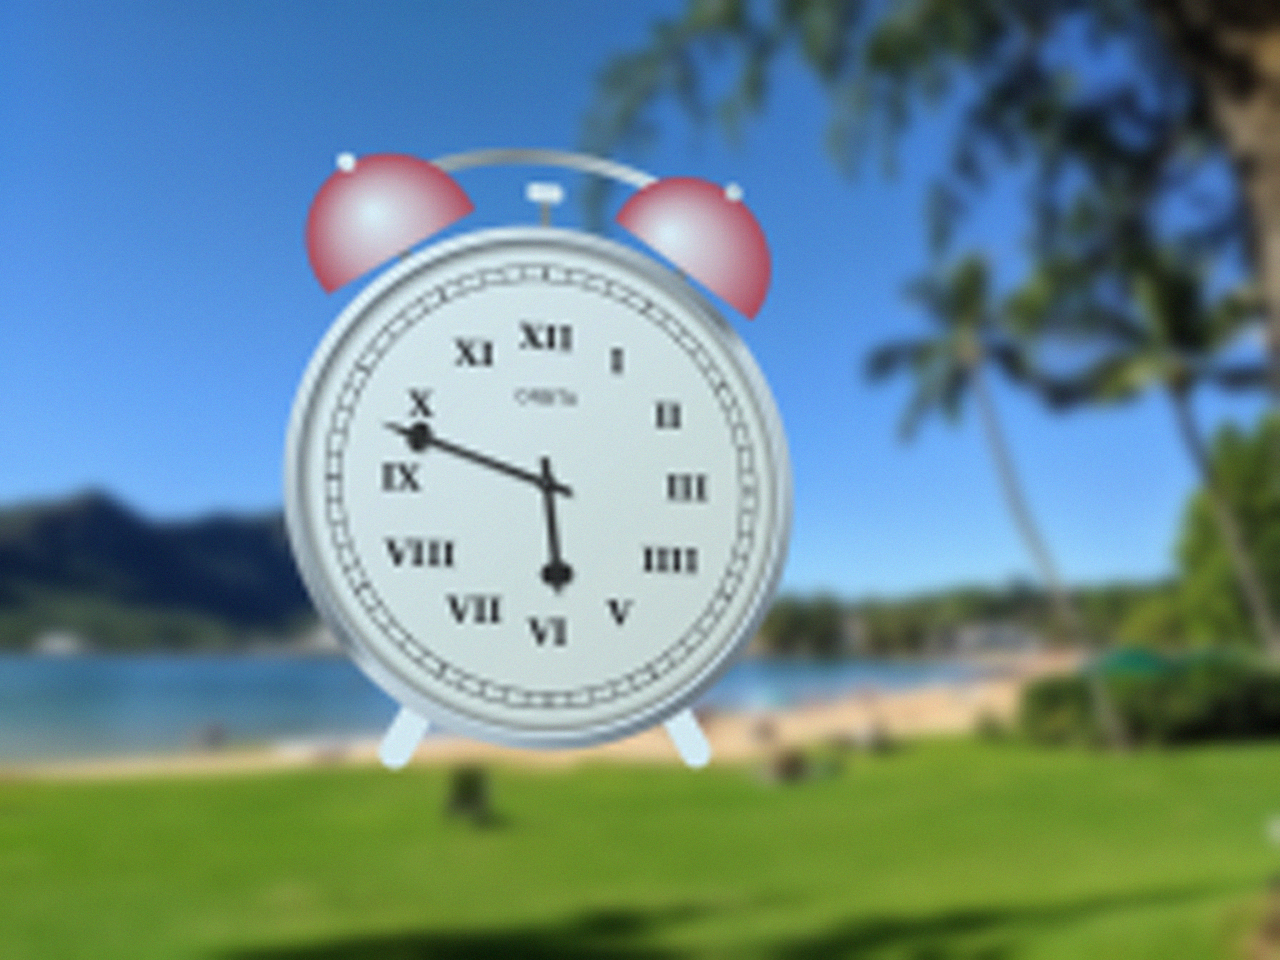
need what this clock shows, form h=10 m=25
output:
h=5 m=48
